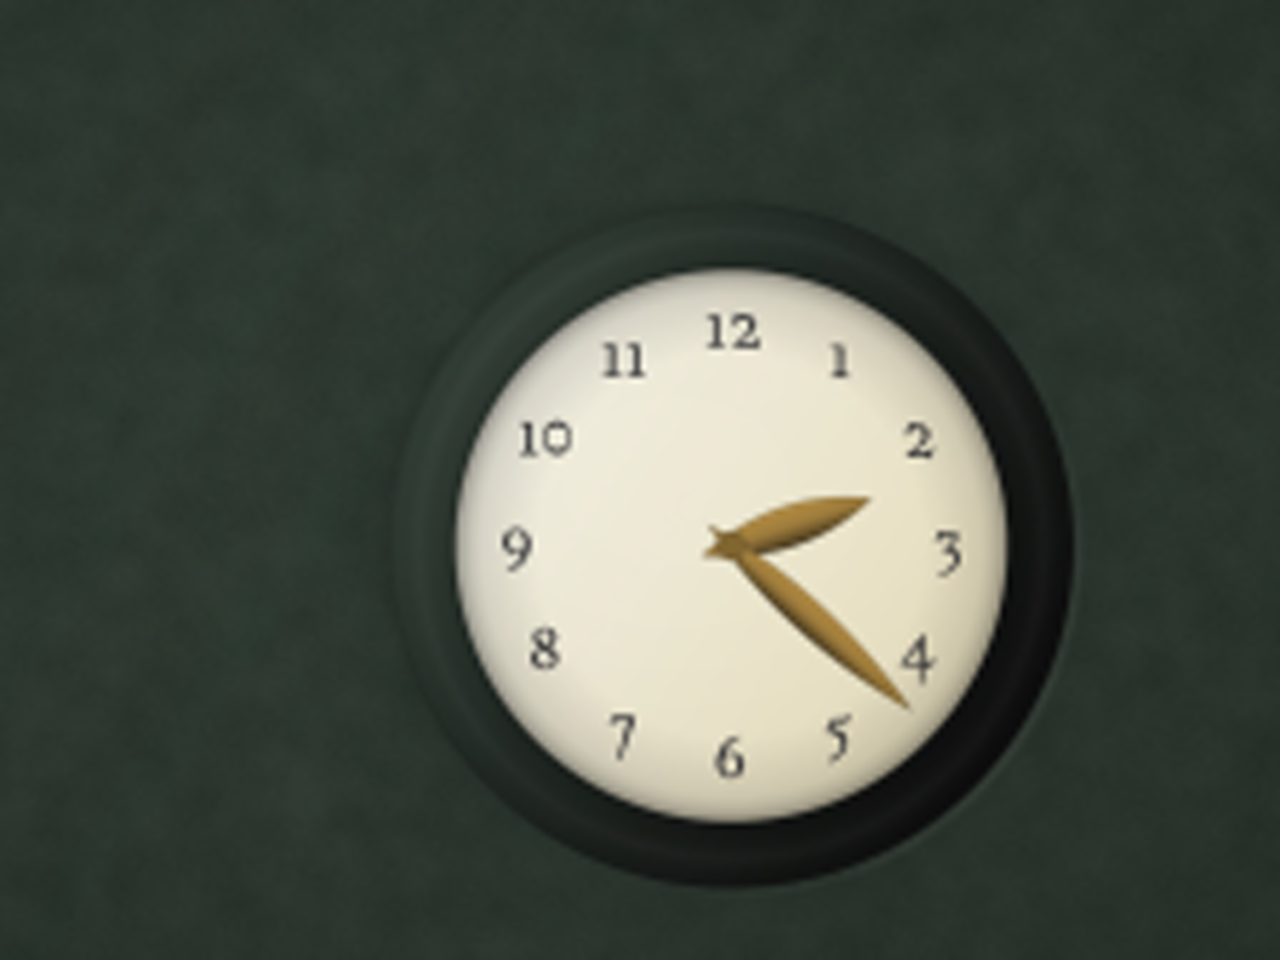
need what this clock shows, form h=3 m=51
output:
h=2 m=22
